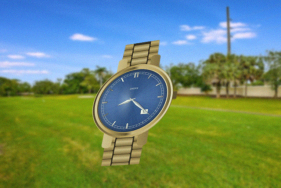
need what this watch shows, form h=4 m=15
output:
h=8 m=22
